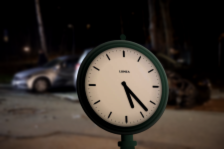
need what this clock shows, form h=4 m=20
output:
h=5 m=23
